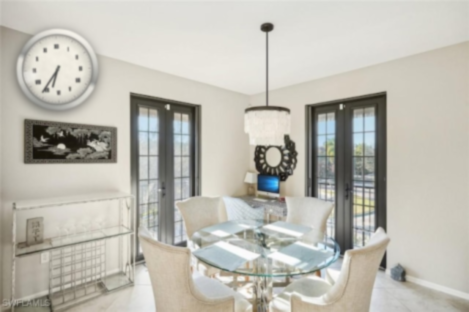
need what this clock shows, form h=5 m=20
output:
h=6 m=36
